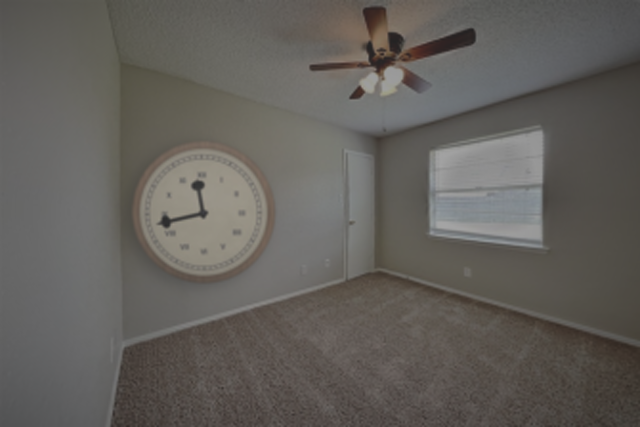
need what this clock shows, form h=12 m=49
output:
h=11 m=43
